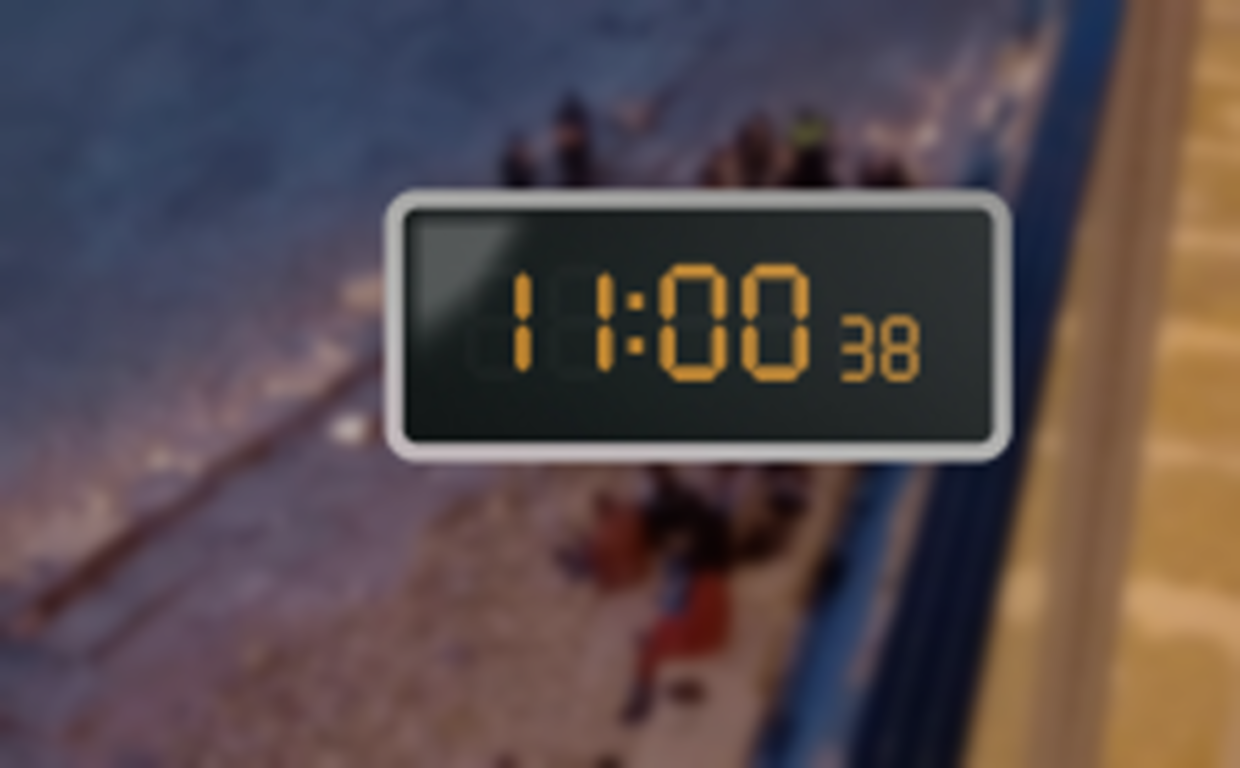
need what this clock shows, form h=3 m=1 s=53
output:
h=11 m=0 s=38
